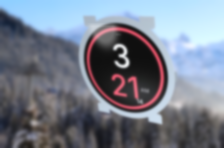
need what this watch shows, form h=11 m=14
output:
h=3 m=21
